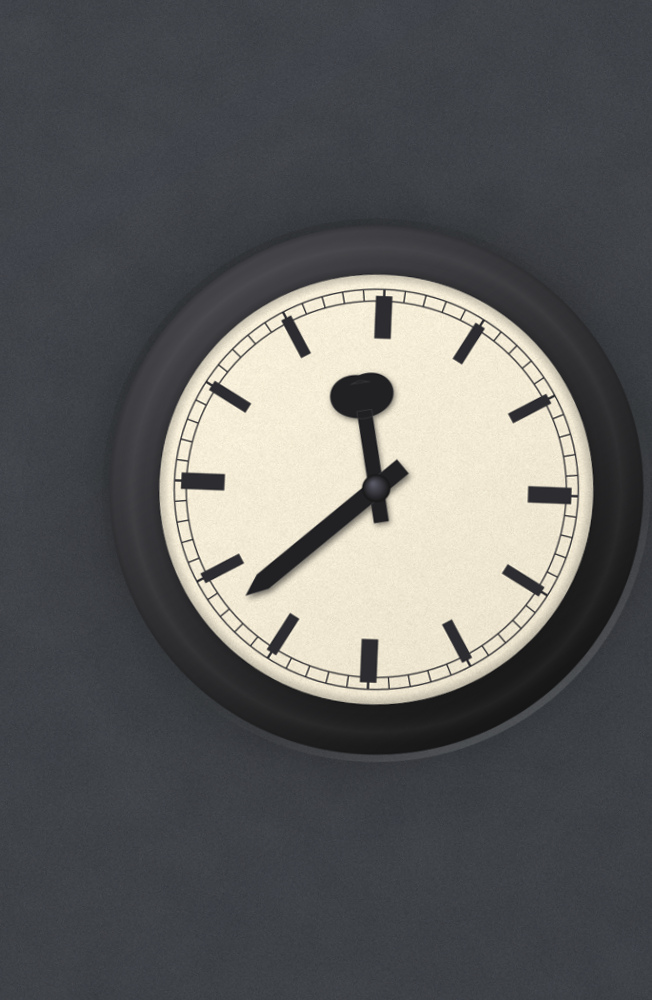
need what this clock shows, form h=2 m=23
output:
h=11 m=38
